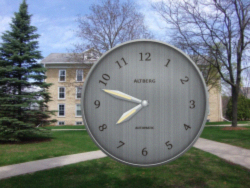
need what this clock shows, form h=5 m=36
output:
h=7 m=48
